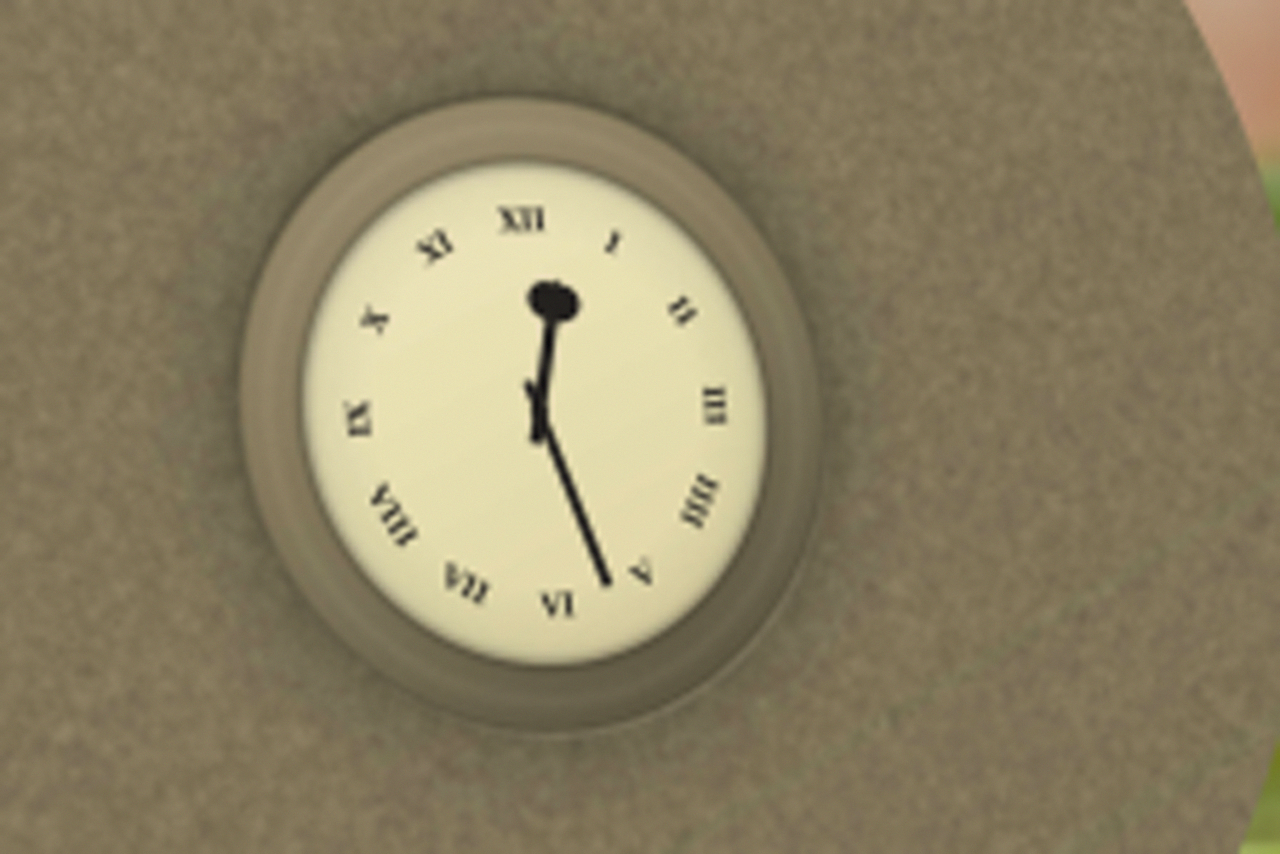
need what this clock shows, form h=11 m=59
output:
h=12 m=27
